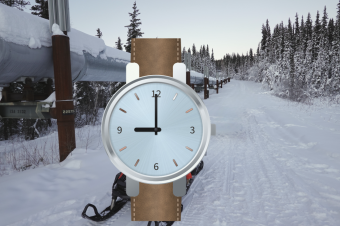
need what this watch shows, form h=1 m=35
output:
h=9 m=0
